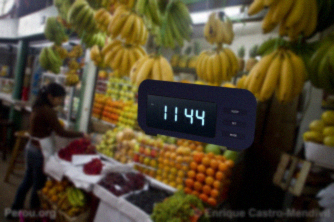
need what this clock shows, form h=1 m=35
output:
h=11 m=44
